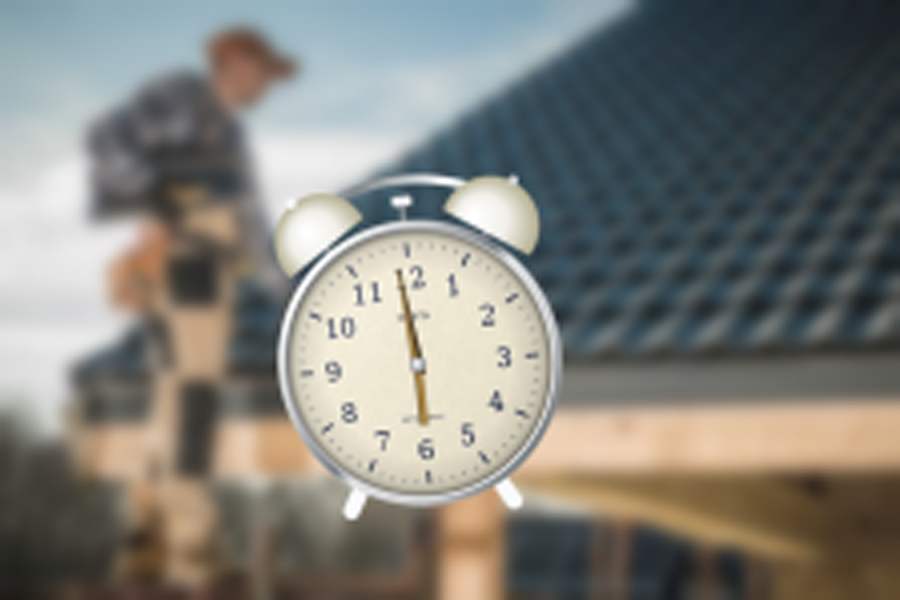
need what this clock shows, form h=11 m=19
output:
h=5 m=59
